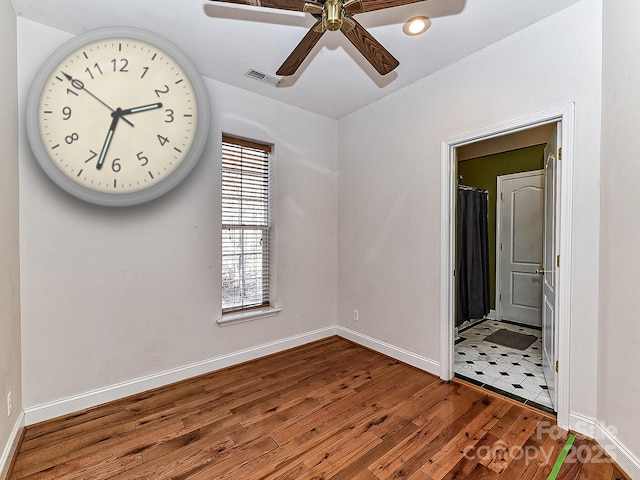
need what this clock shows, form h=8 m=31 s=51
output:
h=2 m=32 s=51
